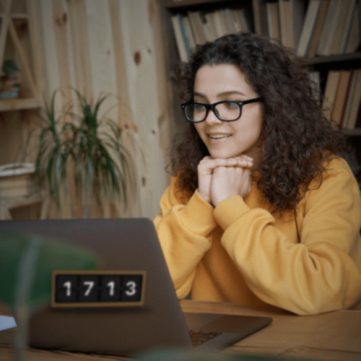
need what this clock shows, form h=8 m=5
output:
h=17 m=13
